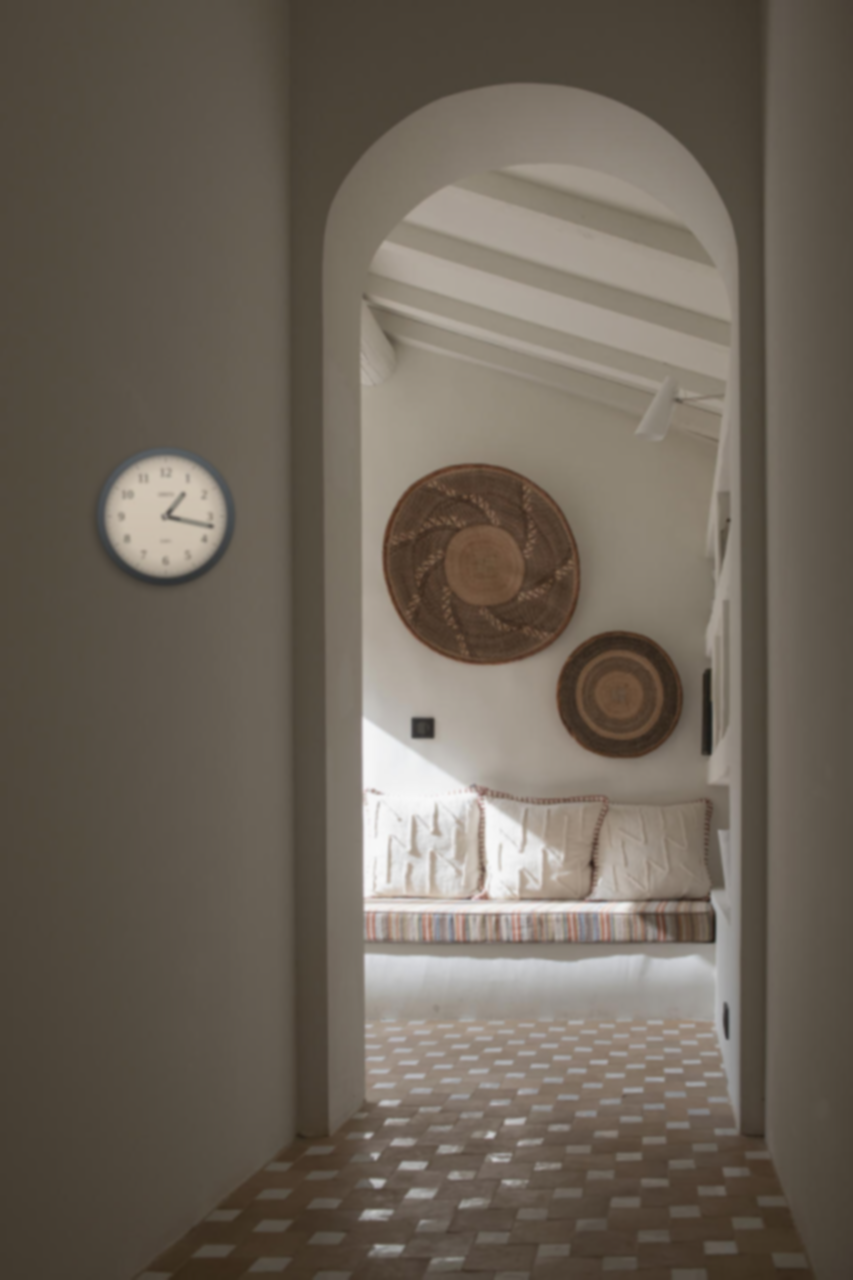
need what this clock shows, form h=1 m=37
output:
h=1 m=17
